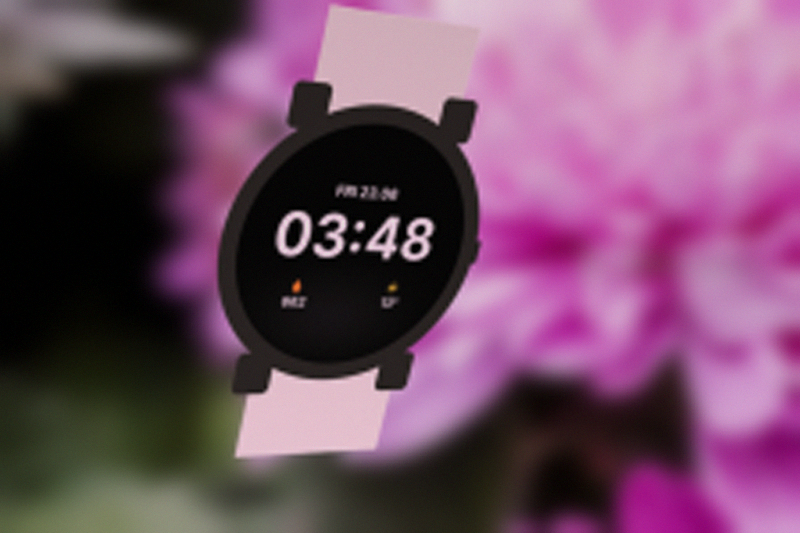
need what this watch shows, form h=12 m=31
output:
h=3 m=48
